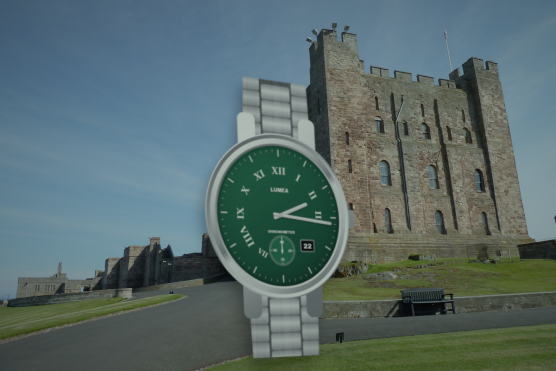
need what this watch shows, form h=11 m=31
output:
h=2 m=16
